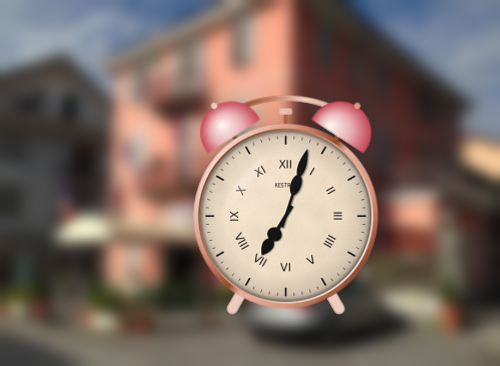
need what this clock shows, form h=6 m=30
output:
h=7 m=3
